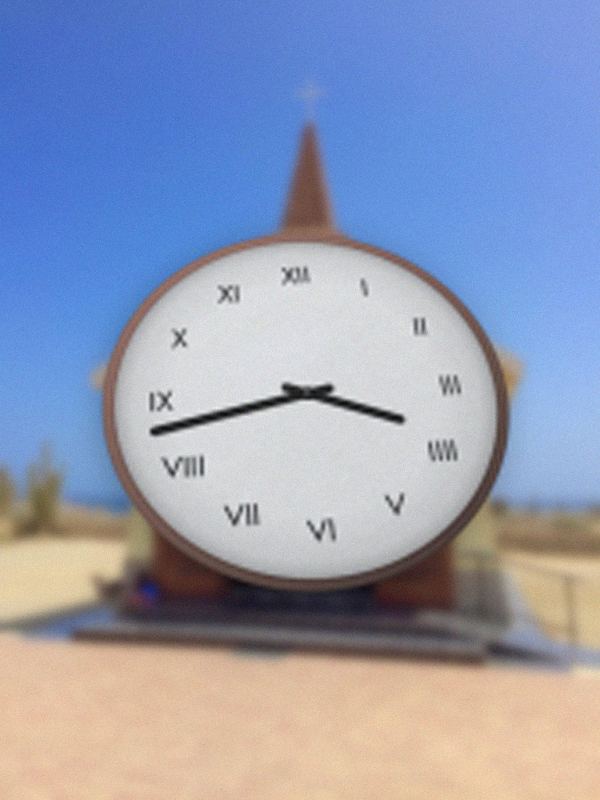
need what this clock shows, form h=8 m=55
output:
h=3 m=43
